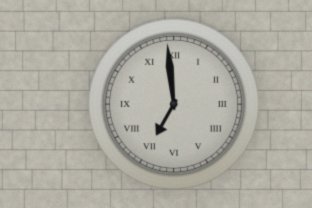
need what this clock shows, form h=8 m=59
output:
h=6 m=59
